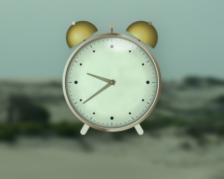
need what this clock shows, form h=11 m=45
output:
h=9 m=39
